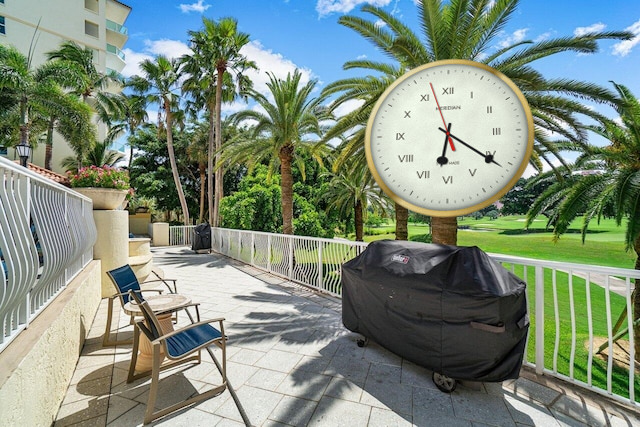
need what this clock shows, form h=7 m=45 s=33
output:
h=6 m=20 s=57
